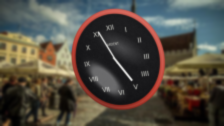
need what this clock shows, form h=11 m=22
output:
h=4 m=56
